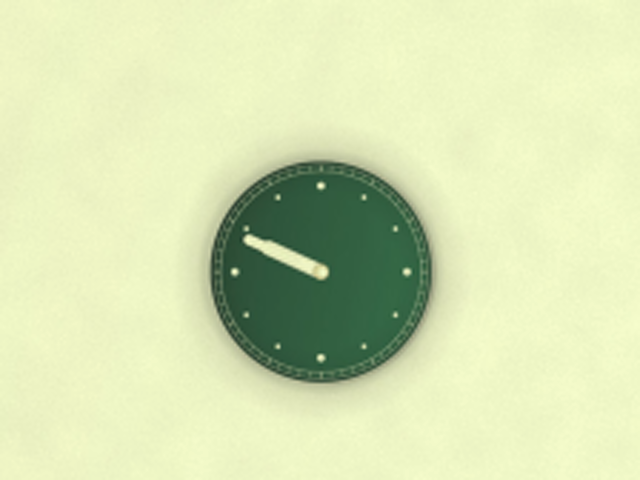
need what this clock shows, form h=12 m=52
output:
h=9 m=49
